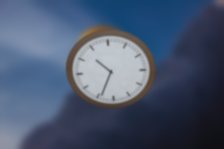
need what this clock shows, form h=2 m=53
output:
h=10 m=34
